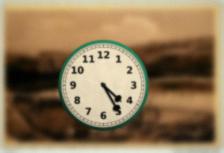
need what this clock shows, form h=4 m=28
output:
h=4 m=25
